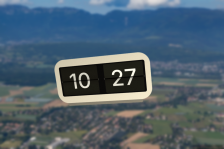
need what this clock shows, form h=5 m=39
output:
h=10 m=27
